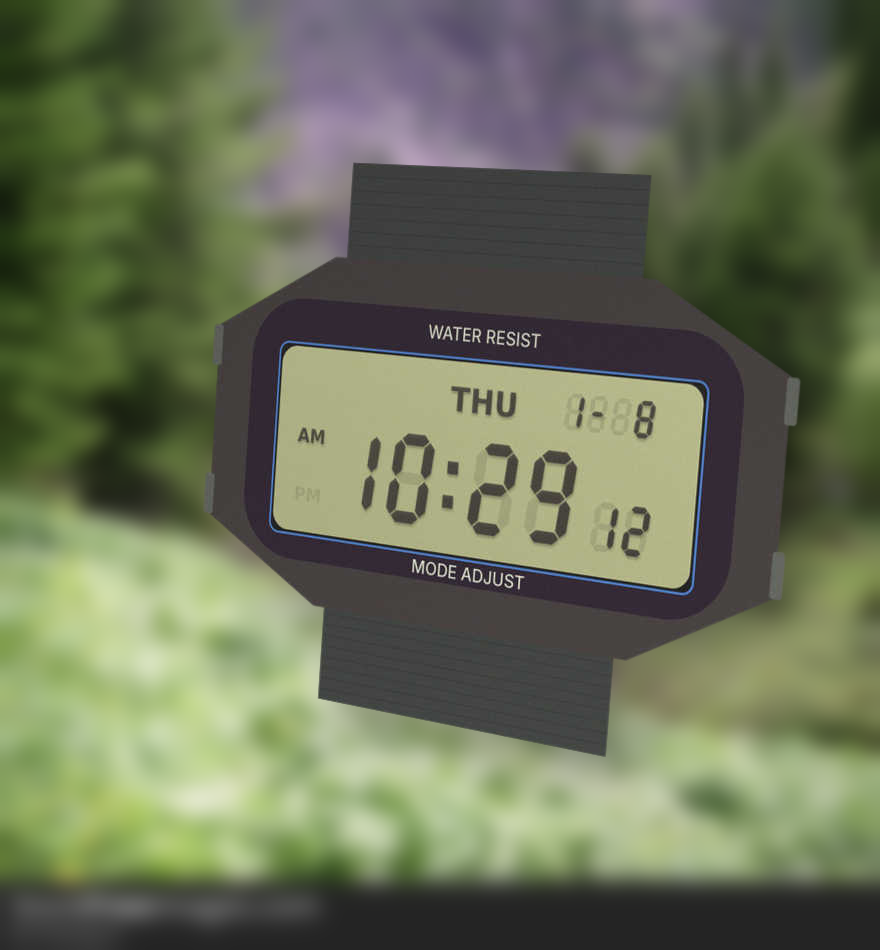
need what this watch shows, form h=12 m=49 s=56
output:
h=10 m=29 s=12
